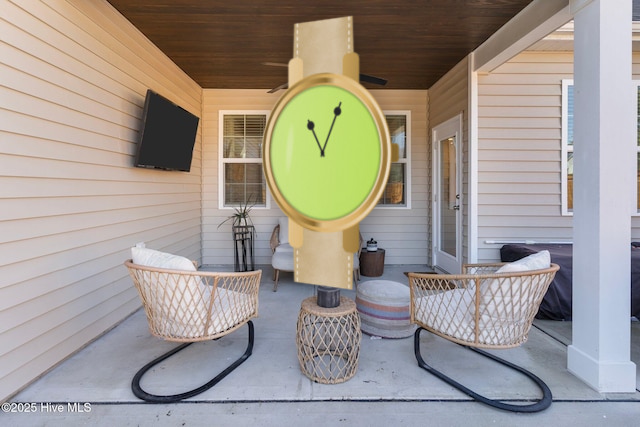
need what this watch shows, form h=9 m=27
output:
h=11 m=4
